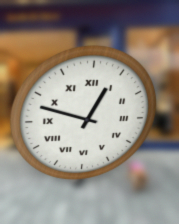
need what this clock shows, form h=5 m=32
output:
h=12 m=48
